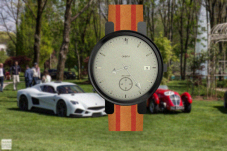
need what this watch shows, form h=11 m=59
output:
h=8 m=24
